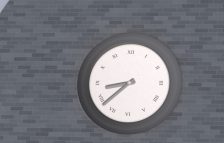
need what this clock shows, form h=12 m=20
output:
h=8 m=38
